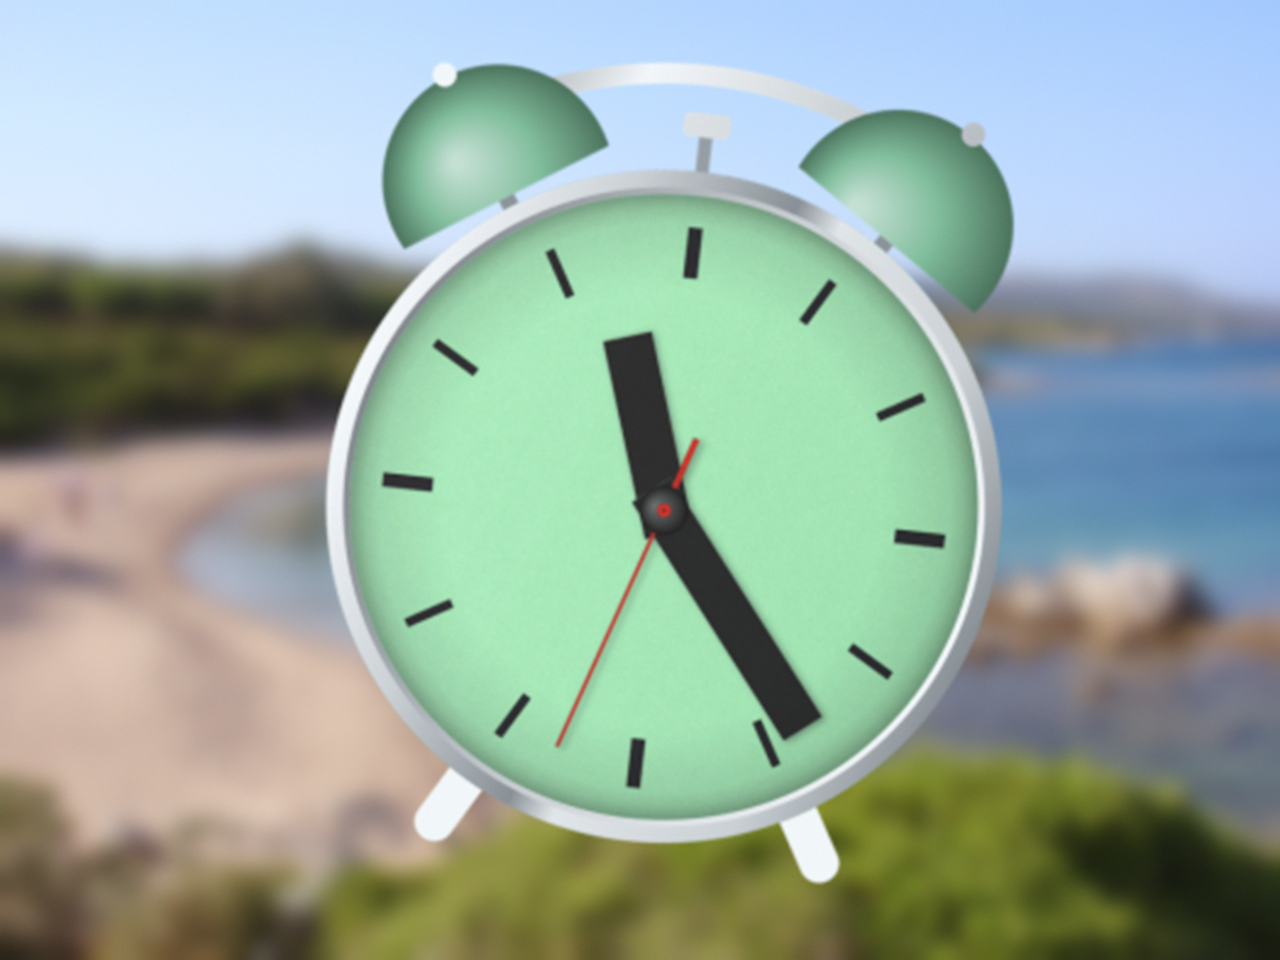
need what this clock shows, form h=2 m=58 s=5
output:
h=11 m=23 s=33
